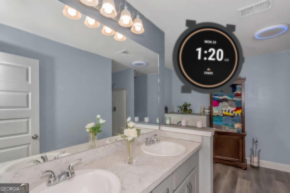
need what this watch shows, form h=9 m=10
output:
h=1 m=20
